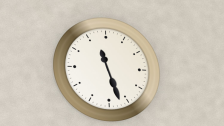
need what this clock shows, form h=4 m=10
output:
h=11 m=27
